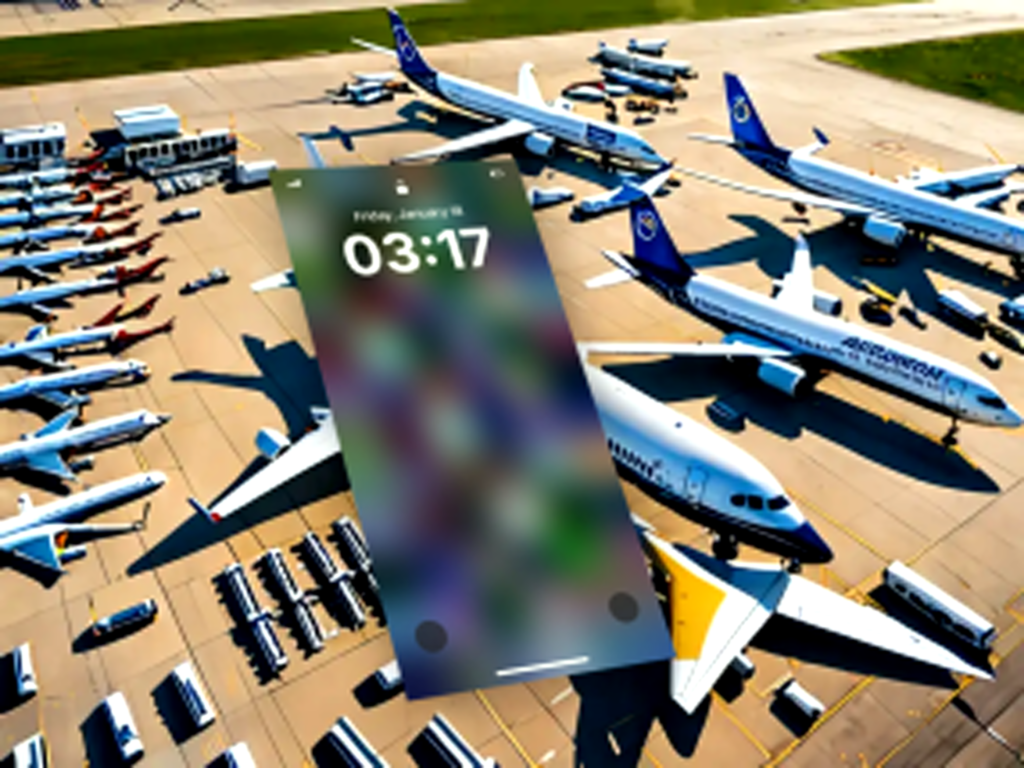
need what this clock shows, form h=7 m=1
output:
h=3 m=17
